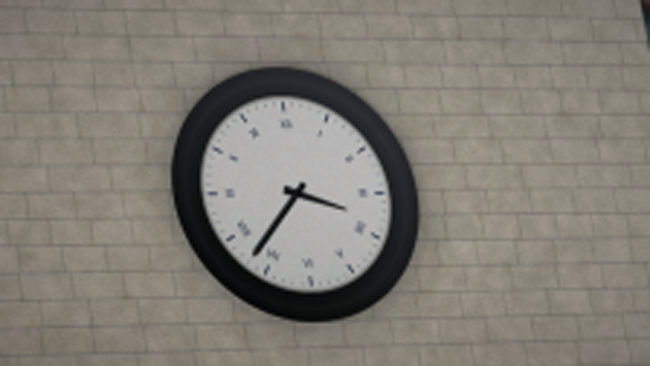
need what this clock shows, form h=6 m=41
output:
h=3 m=37
